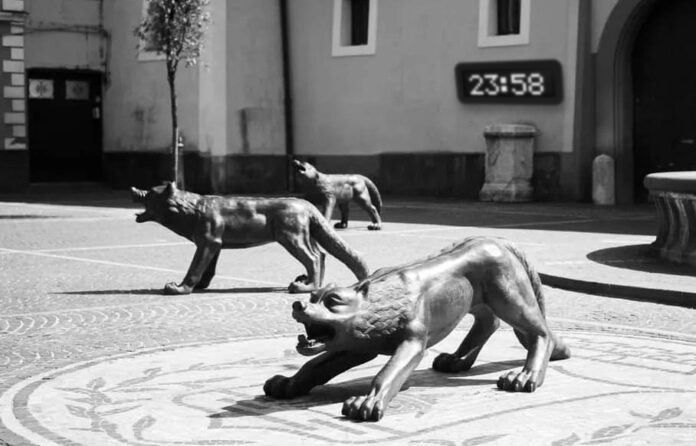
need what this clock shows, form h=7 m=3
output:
h=23 m=58
